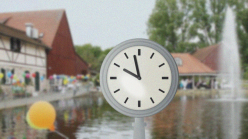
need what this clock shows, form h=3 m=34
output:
h=9 m=58
